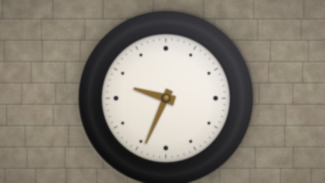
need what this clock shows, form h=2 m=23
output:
h=9 m=34
